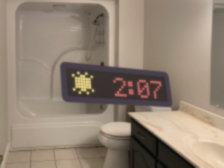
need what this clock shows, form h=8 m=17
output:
h=2 m=7
